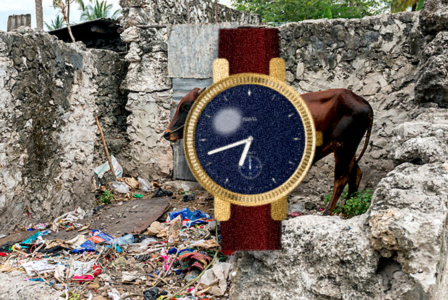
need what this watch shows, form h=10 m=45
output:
h=6 m=42
